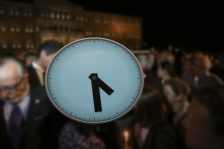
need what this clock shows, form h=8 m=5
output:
h=4 m=29
